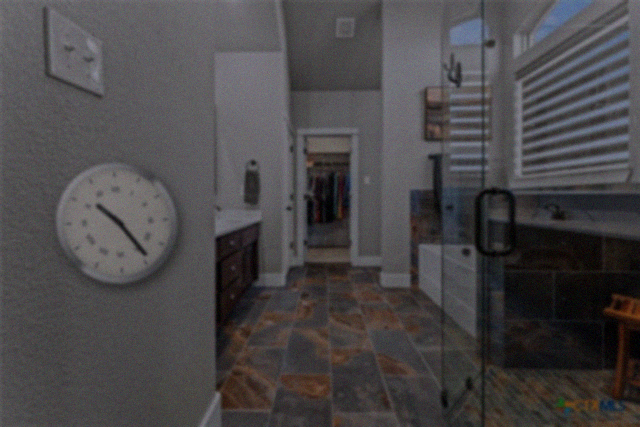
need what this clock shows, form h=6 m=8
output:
h=10 m=24
